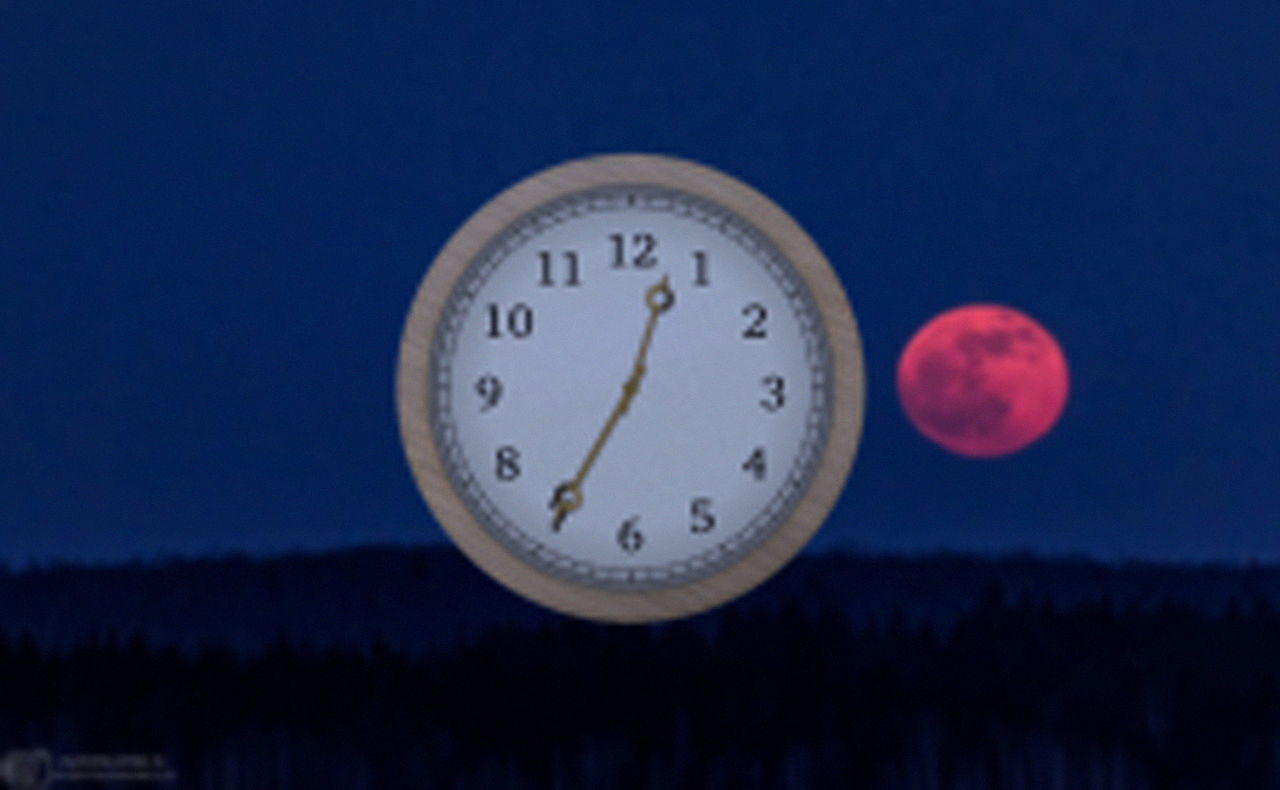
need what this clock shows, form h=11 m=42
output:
h=12 m=35
